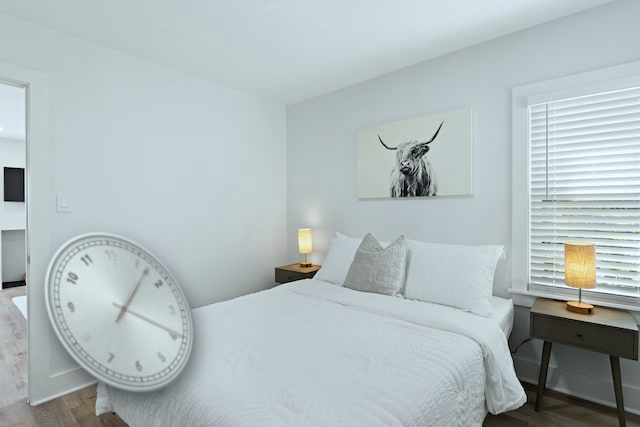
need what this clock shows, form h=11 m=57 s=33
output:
h=1 m=19 s=7
